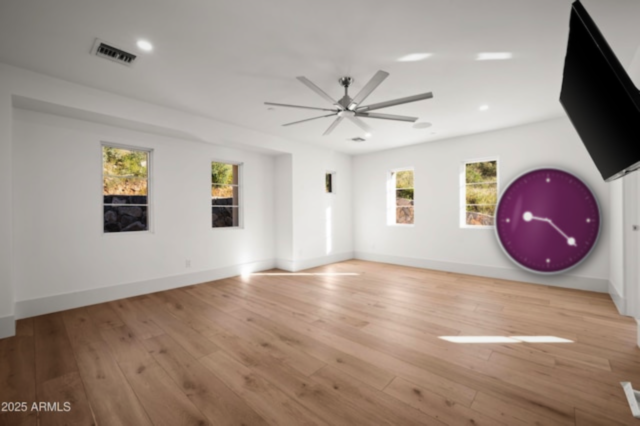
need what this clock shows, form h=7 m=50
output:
h=9 m=22
